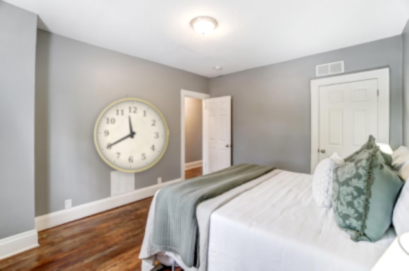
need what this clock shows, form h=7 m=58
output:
h=11 m=40
